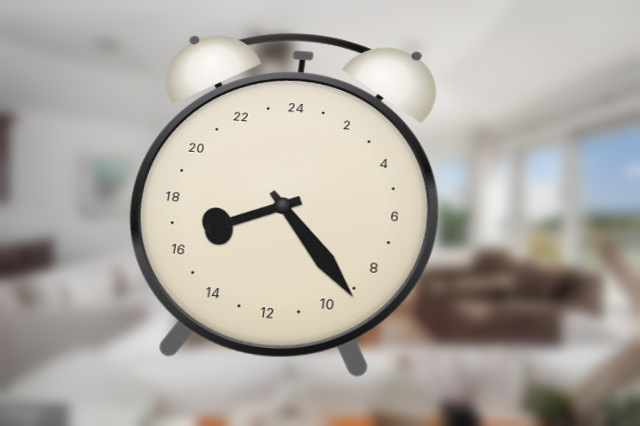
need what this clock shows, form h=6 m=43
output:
h=16 m=23
